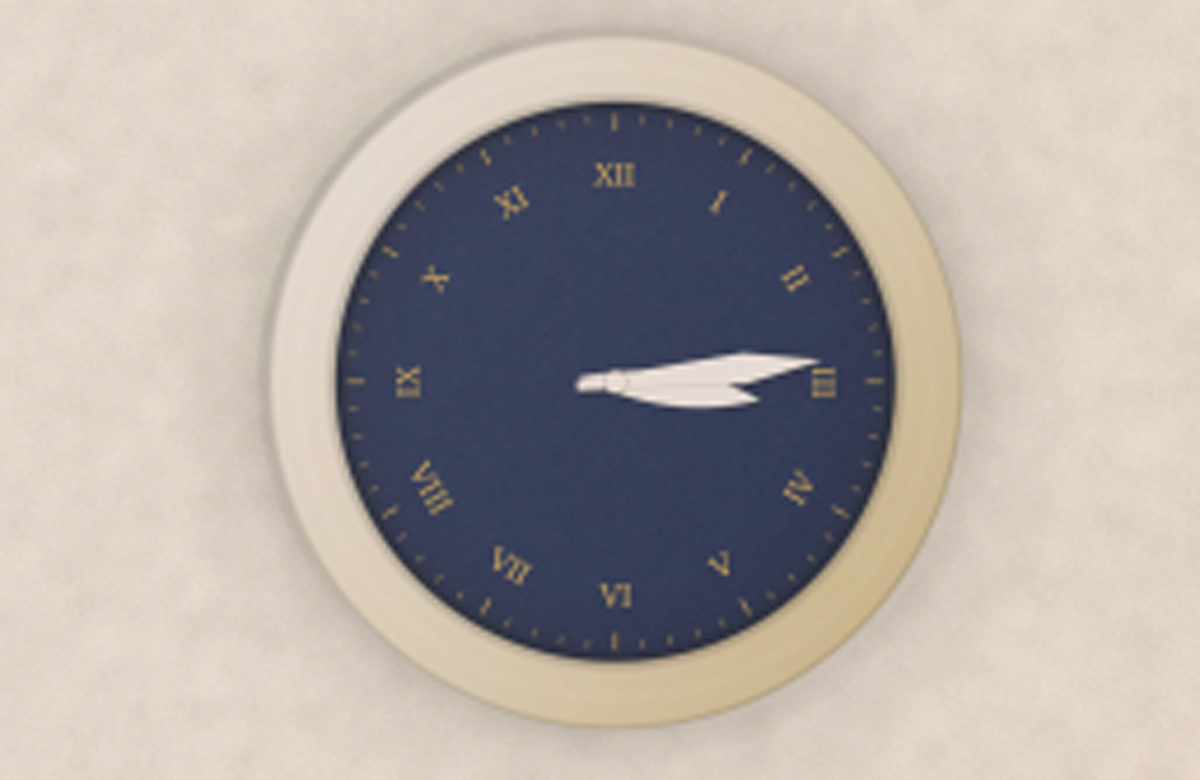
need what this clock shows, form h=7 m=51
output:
h=3 m=14
